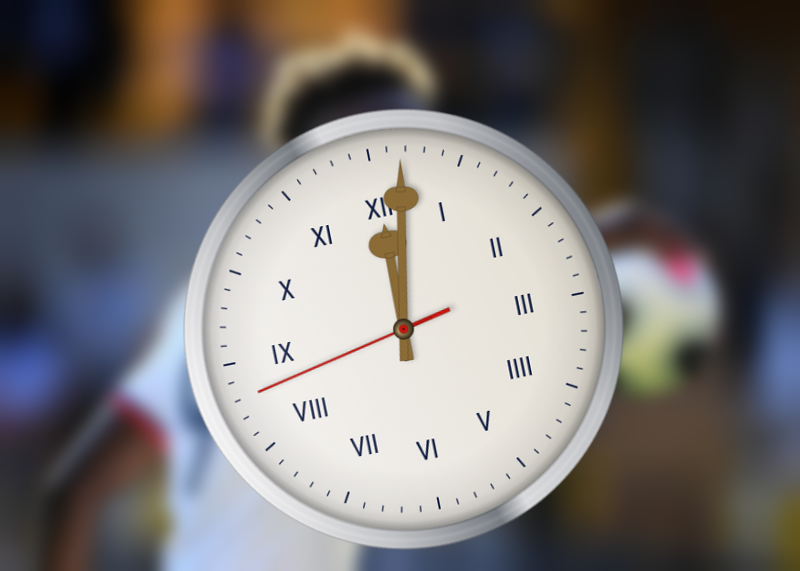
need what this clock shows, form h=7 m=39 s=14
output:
h=12 m=1 s=43
